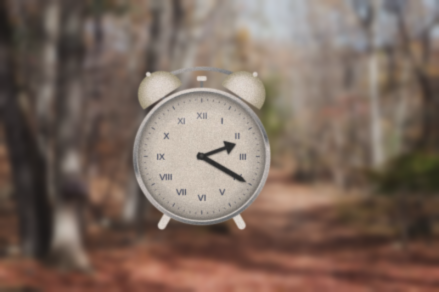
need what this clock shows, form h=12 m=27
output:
h=2 m=20
